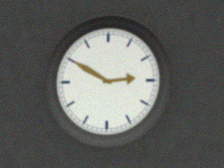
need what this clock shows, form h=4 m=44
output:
h=2 m=50
